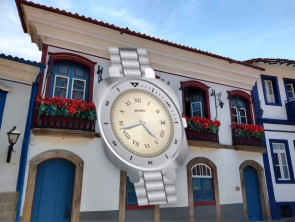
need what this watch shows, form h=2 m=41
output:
h=4 m=43
